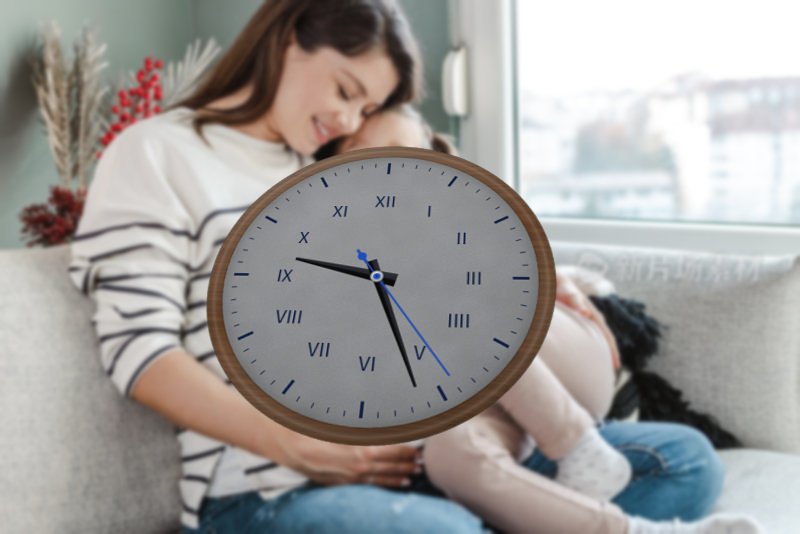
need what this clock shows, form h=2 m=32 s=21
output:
h=9 m=26 s=24
